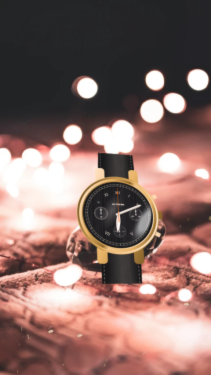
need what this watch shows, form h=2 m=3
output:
h=6 m=11
